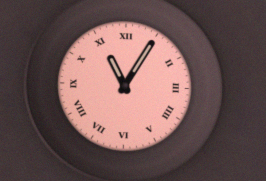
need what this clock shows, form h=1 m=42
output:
h=11 m=5
